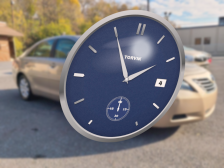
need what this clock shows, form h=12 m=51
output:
h=1 m=55
